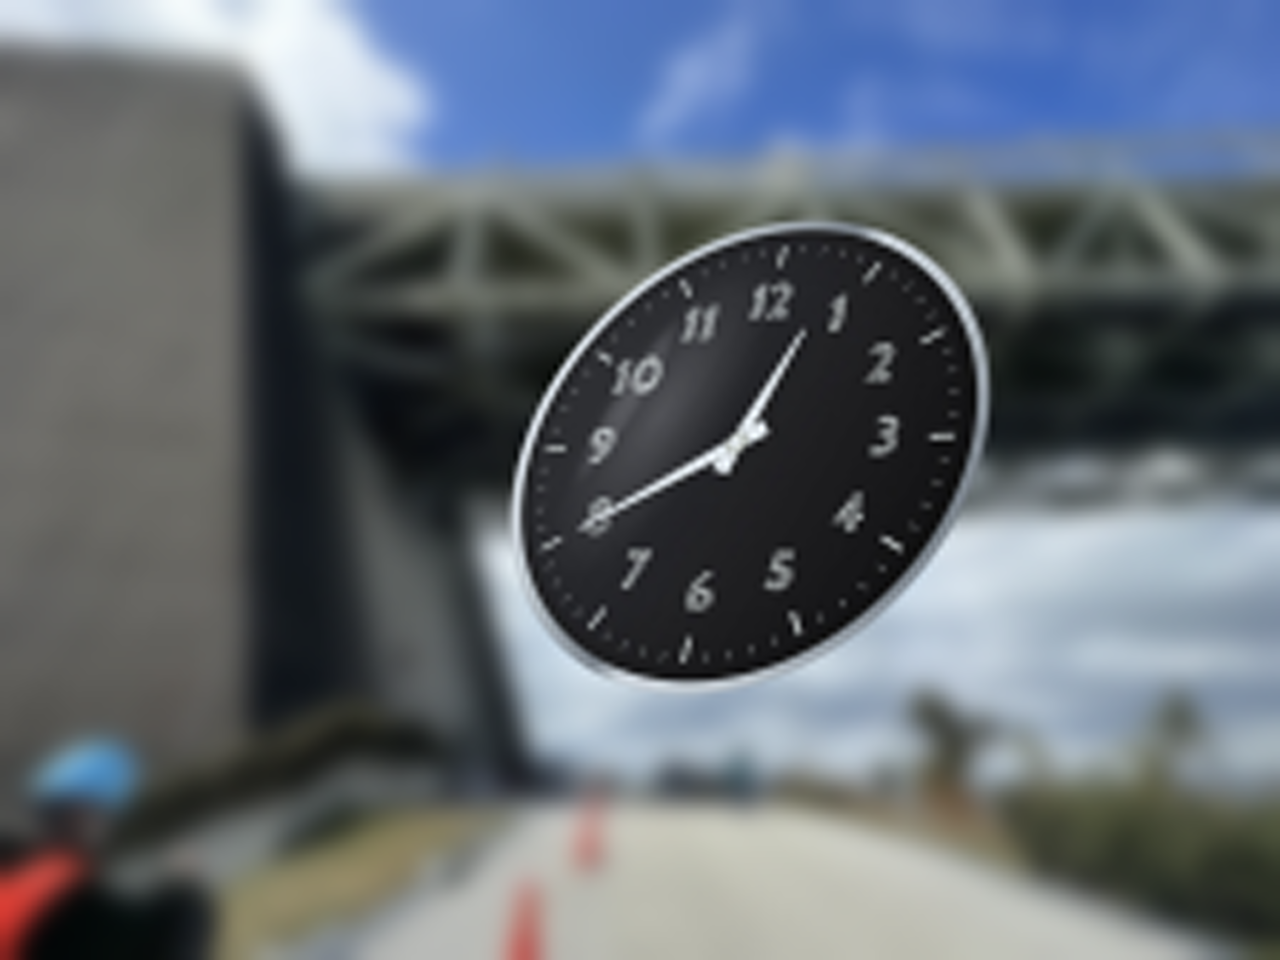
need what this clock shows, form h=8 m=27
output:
h=12 m=40
